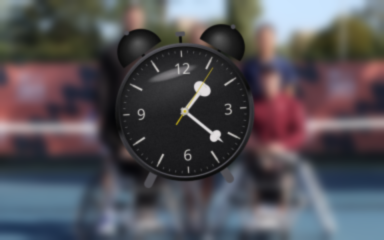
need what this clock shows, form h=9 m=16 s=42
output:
h=1 m=22 s=6
